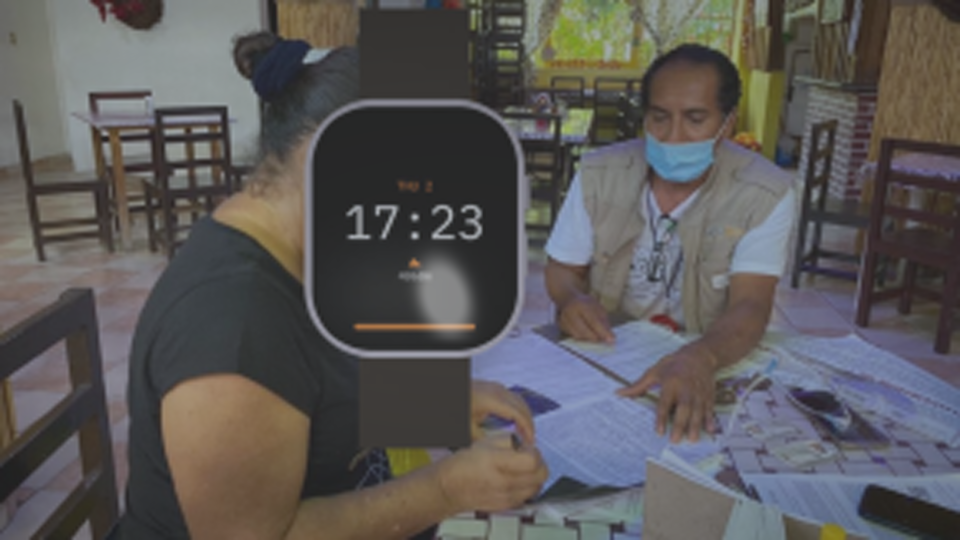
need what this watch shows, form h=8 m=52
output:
h=17 m=23
